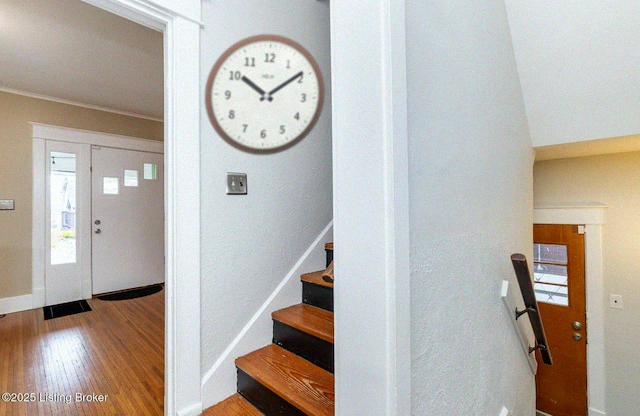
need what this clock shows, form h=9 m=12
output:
h=10 m=9
